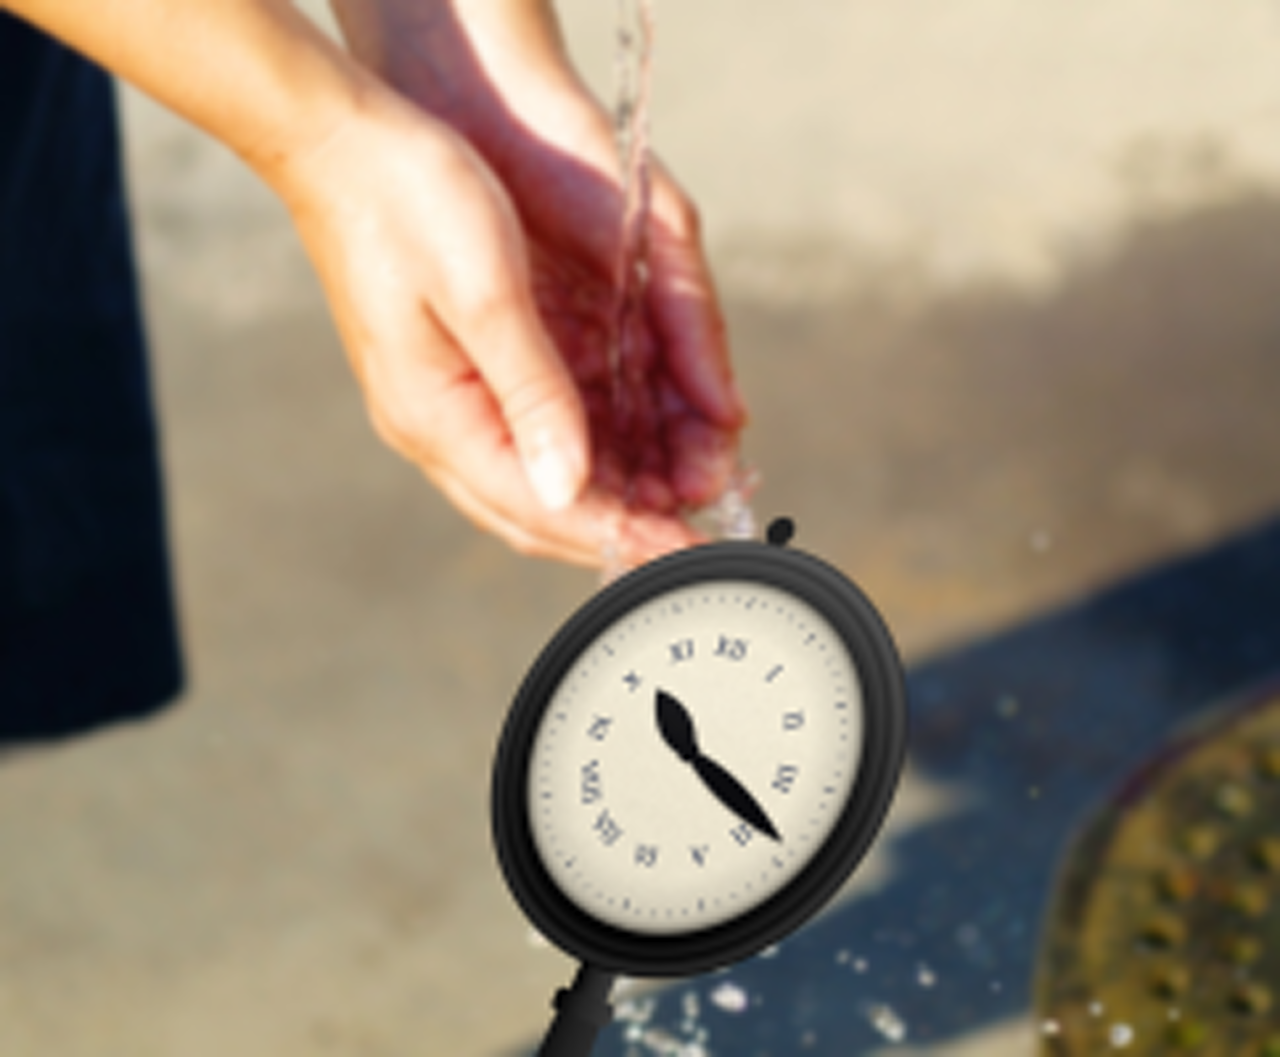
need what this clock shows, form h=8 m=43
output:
h=10 m=19
